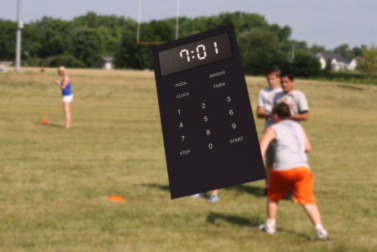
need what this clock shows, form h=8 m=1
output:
h=7 m=1
